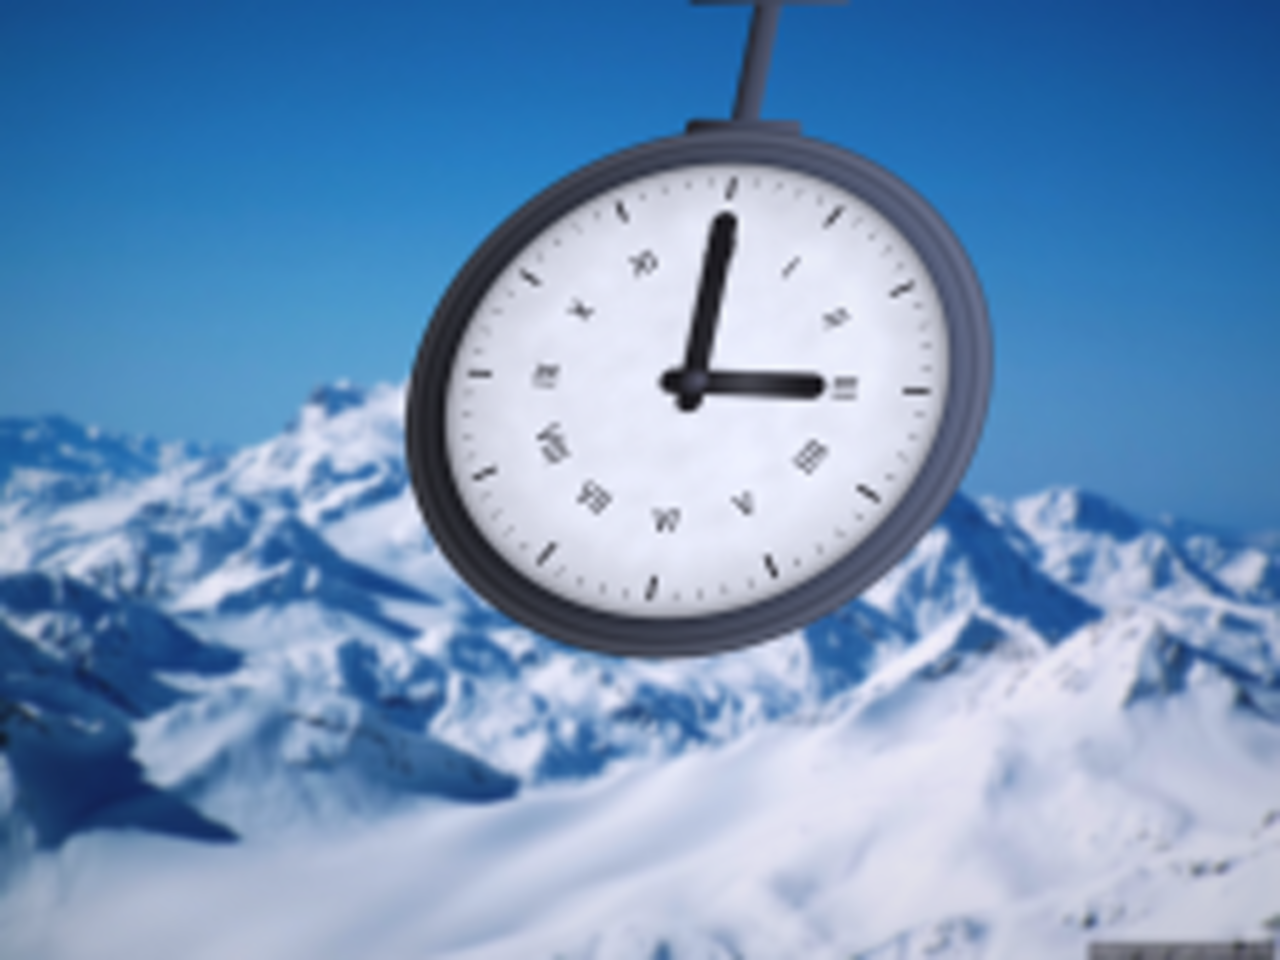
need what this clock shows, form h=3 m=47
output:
h=3 m=0
